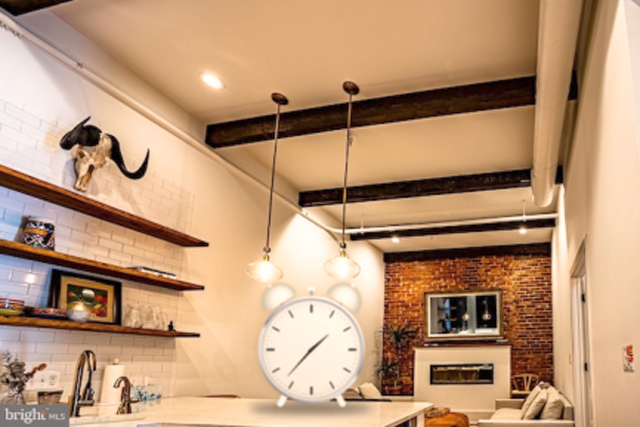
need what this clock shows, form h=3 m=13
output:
h=1 m=37
